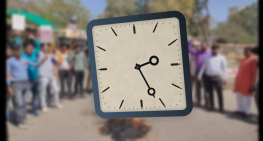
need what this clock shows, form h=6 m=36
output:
h=2 m=26
